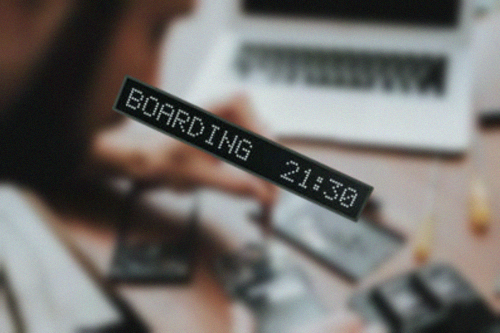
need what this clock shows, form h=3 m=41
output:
h=21 m=30
